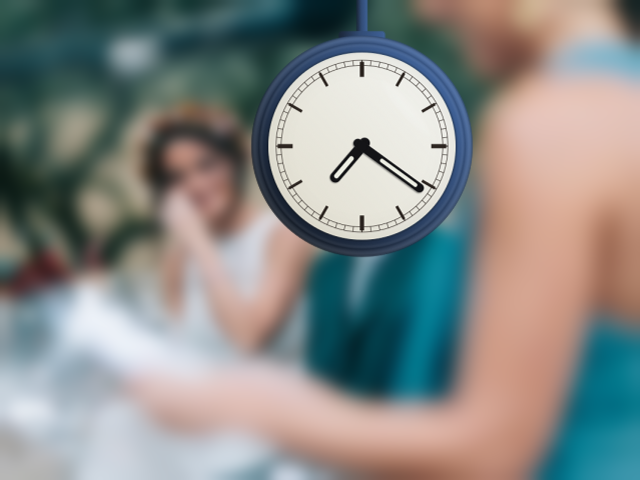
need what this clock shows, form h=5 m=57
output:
h=7 m=21
